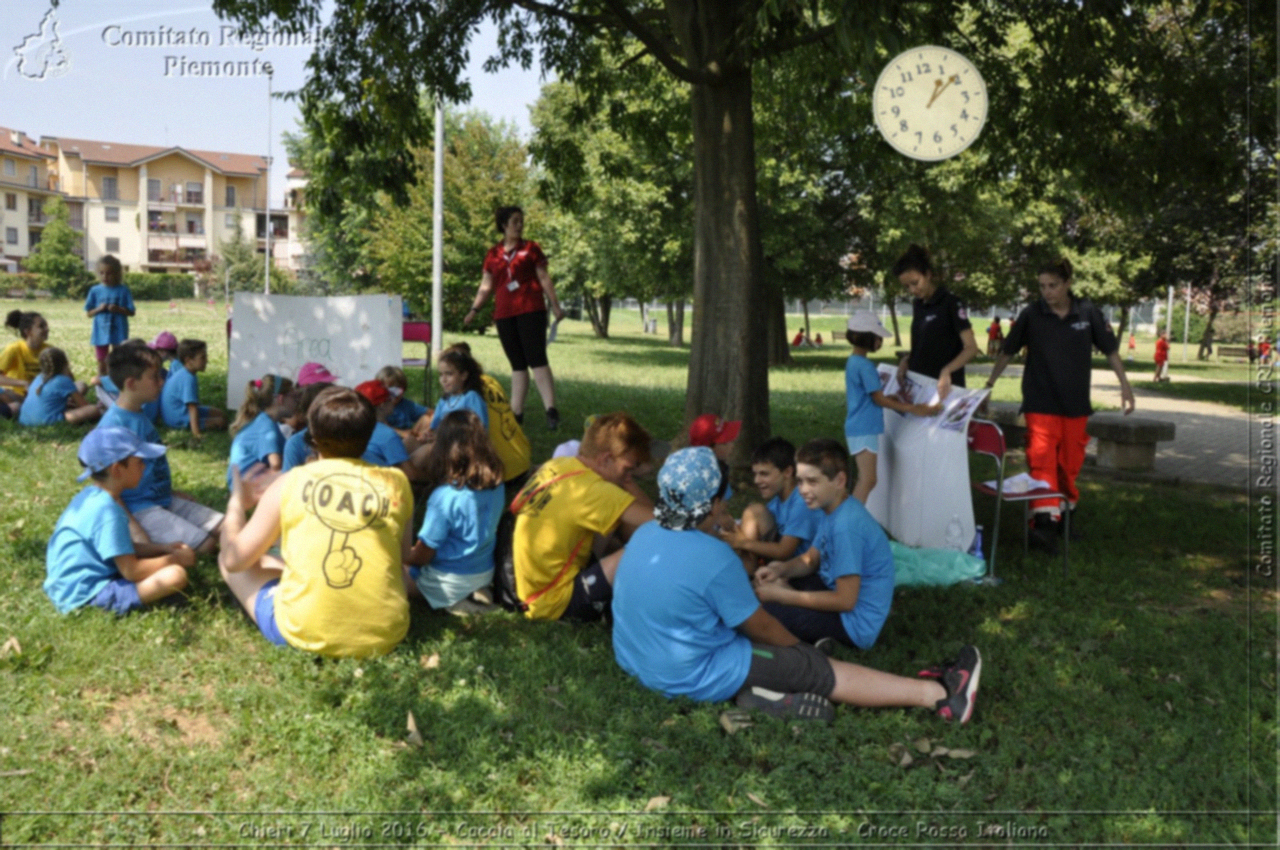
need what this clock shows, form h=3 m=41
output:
h=1 m=9
